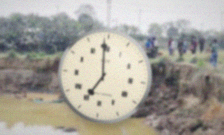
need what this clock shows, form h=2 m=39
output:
h=6 m=59
